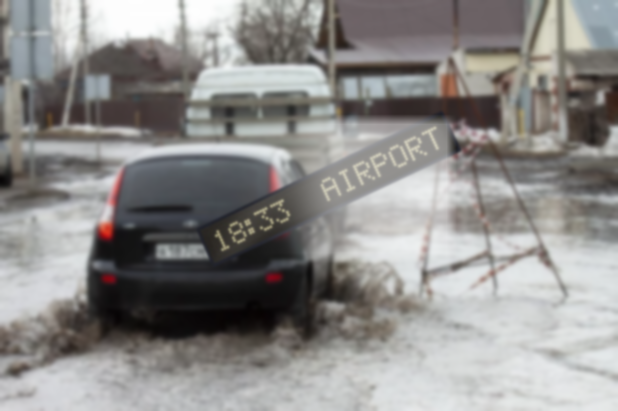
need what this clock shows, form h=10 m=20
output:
h=18 m=33
